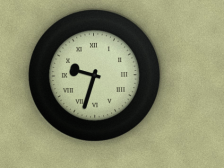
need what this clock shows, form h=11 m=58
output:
h=9 m=33
